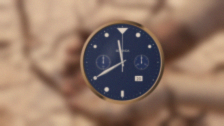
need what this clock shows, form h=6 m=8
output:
h=11 m=40
